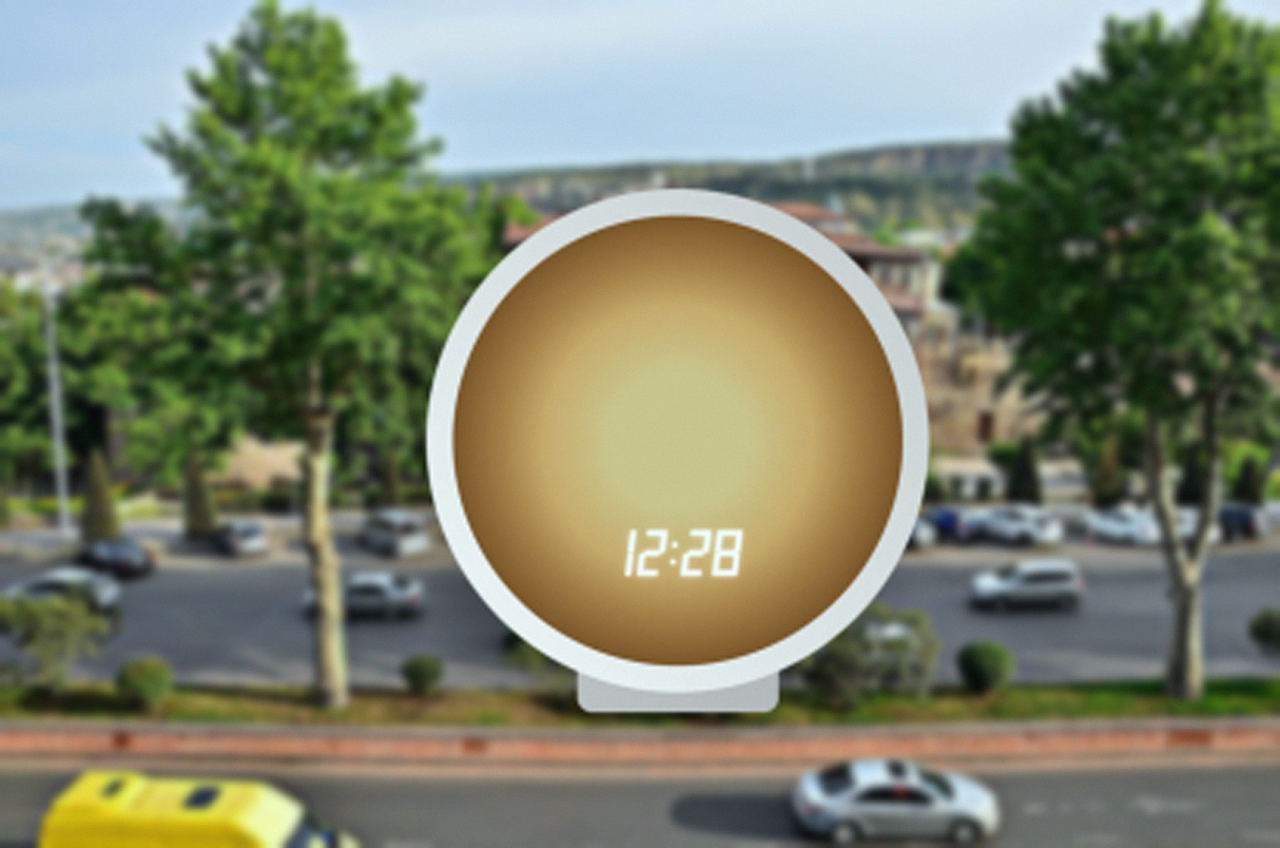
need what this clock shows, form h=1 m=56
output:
h=12 m=28
